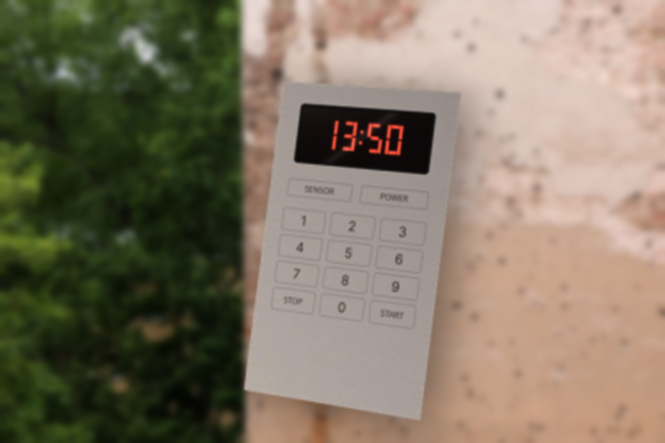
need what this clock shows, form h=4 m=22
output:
h=13 m=50
